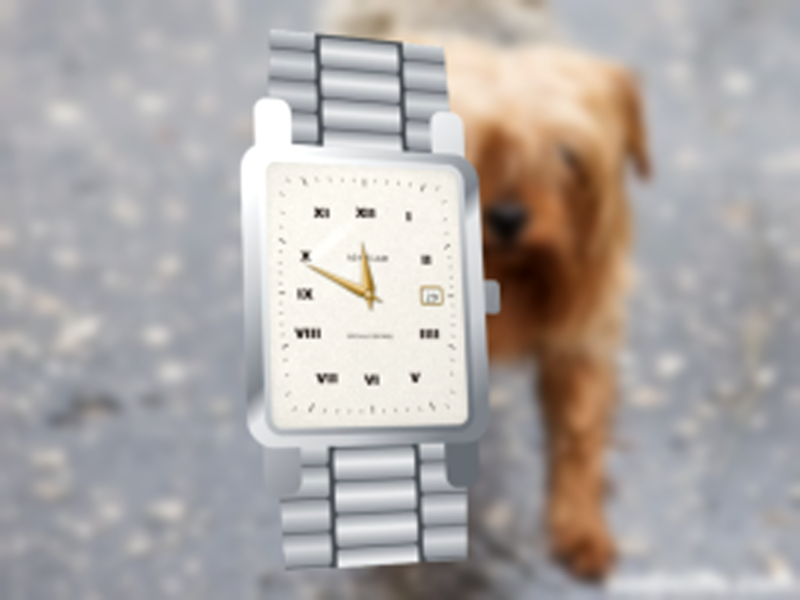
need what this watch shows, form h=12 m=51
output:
h=11 m=49
